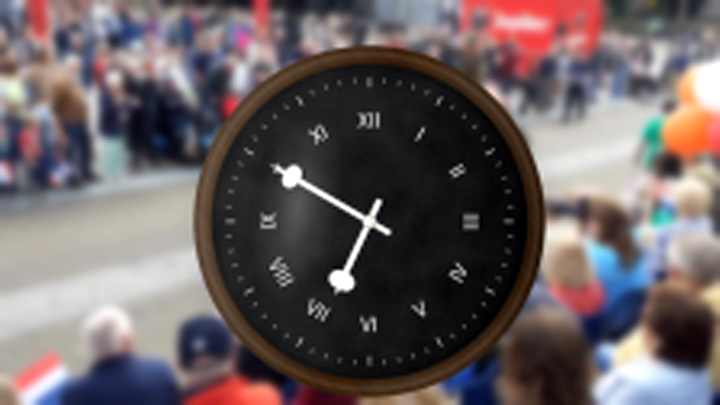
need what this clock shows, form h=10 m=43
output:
h=6 m=50
